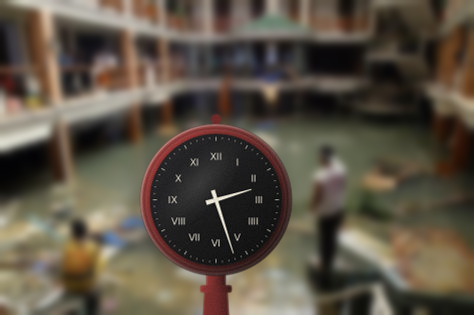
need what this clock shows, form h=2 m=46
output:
h=2 m=27
